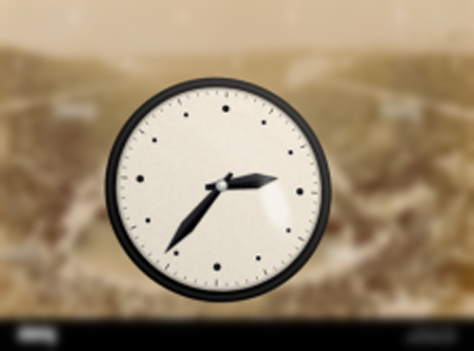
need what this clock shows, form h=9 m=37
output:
h=2 m=36
